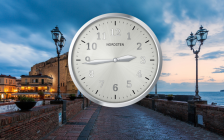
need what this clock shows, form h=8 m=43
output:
h=2 m=44
